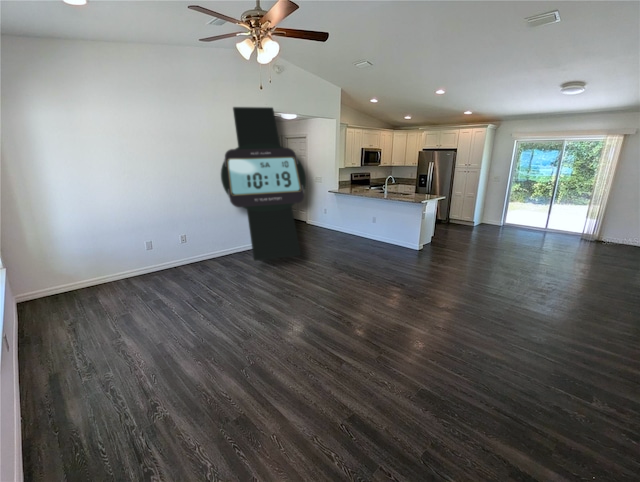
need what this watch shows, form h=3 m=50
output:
h=10 m=19
